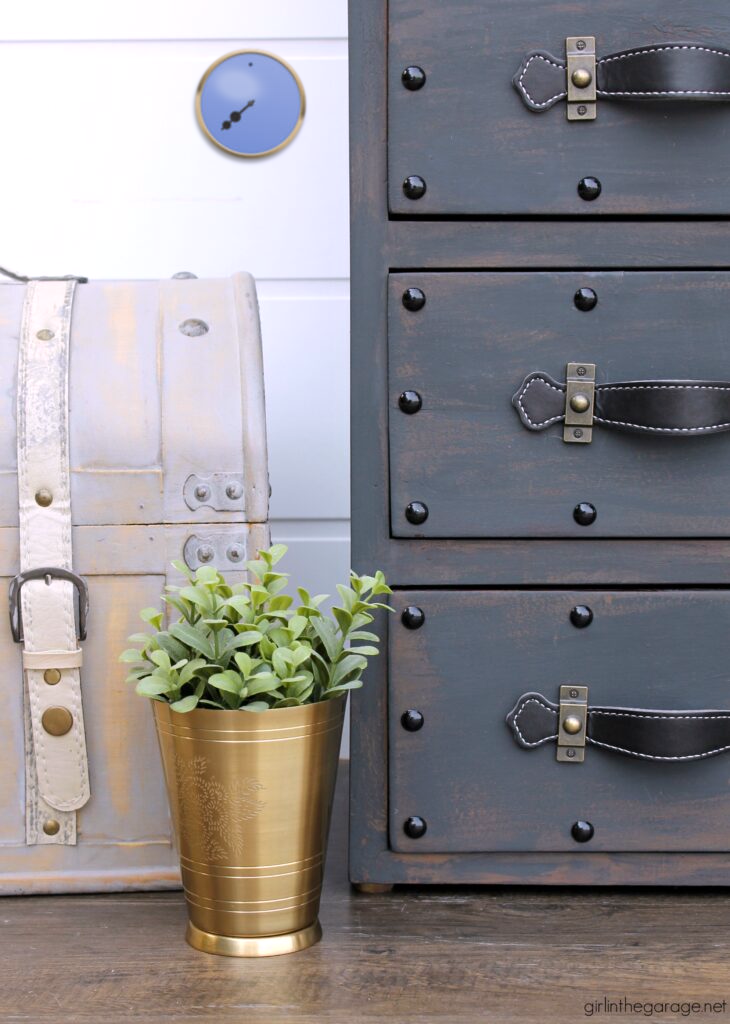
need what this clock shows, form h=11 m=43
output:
h=7 m=38
